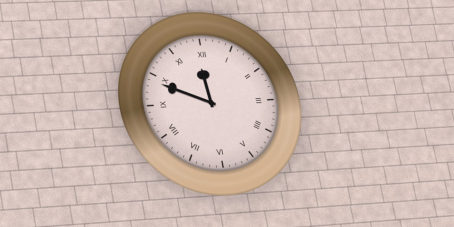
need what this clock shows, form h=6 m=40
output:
h=11 m=49
